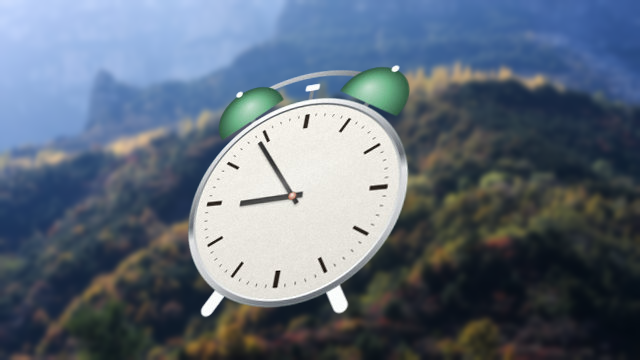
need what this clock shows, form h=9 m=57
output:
h=8 m=54
